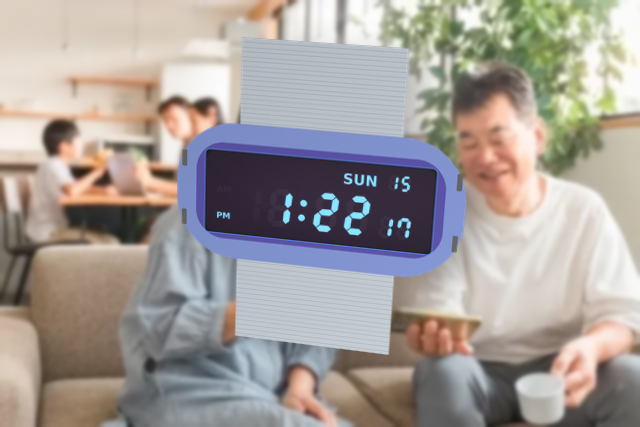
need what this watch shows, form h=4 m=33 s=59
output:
h=1 m=22 s=17
